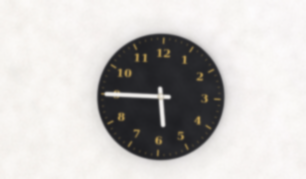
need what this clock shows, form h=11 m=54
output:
h=5 m=45
